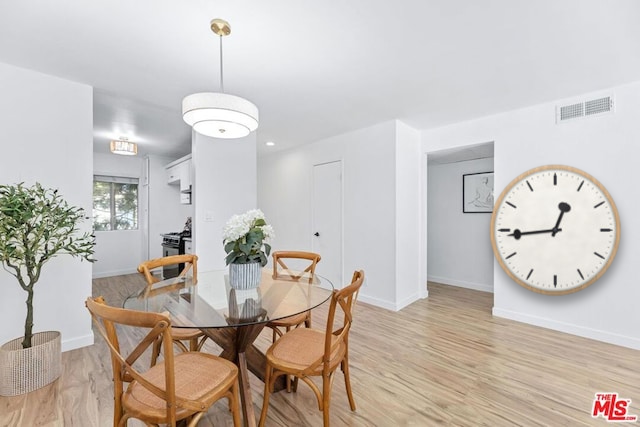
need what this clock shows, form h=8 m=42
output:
h=12 m=44
